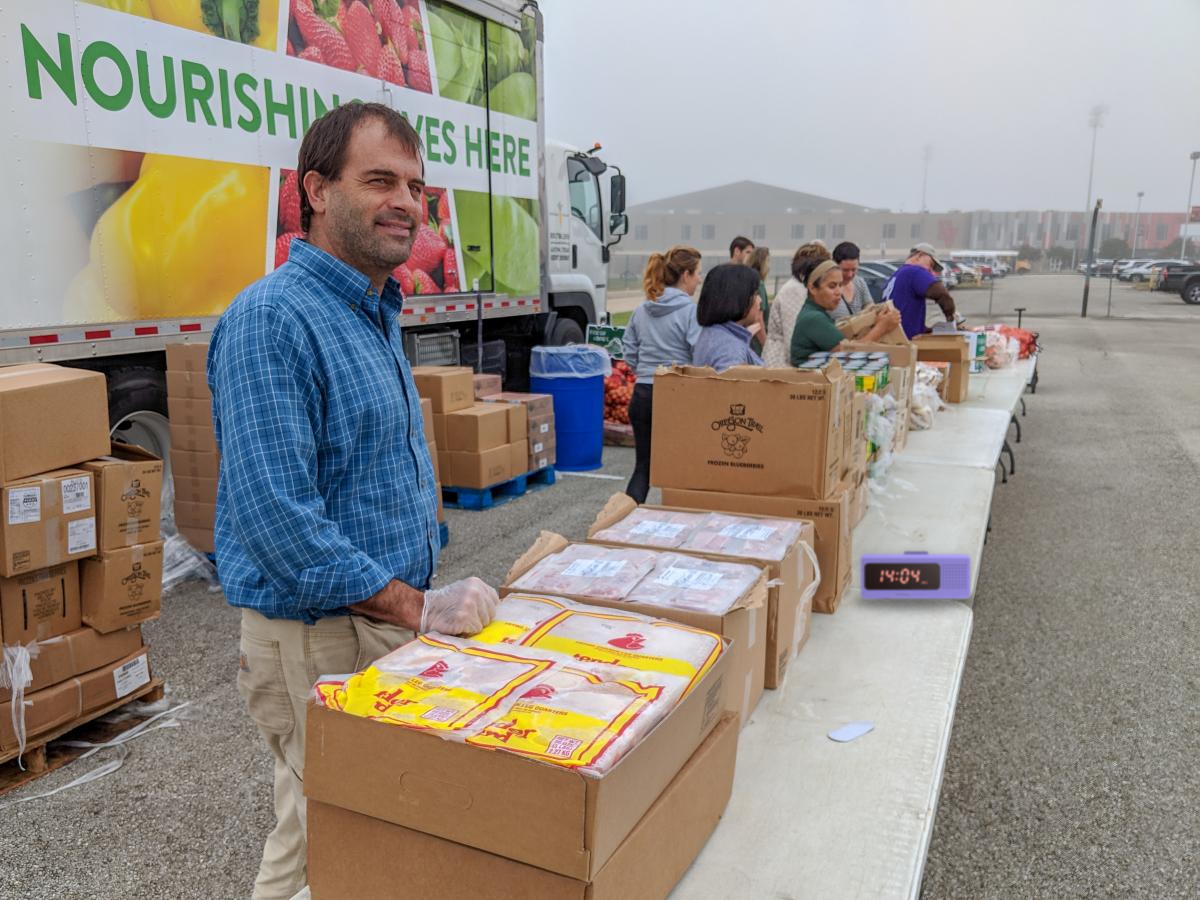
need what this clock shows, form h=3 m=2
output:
h=14 m=4
